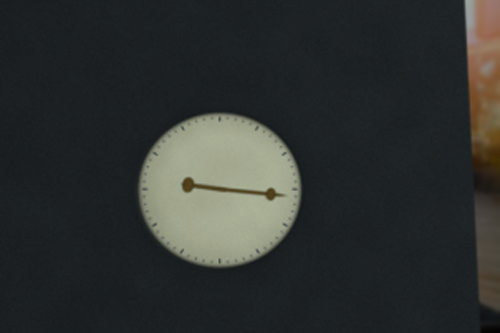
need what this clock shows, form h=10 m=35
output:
h=9 m=16
